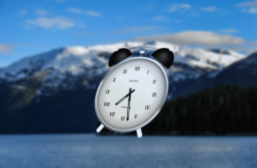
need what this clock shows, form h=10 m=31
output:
h=7 m=28
